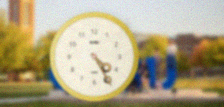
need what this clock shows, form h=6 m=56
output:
h=4 m=25
